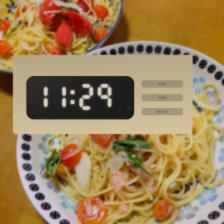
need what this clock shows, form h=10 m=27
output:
h=11 m=29
